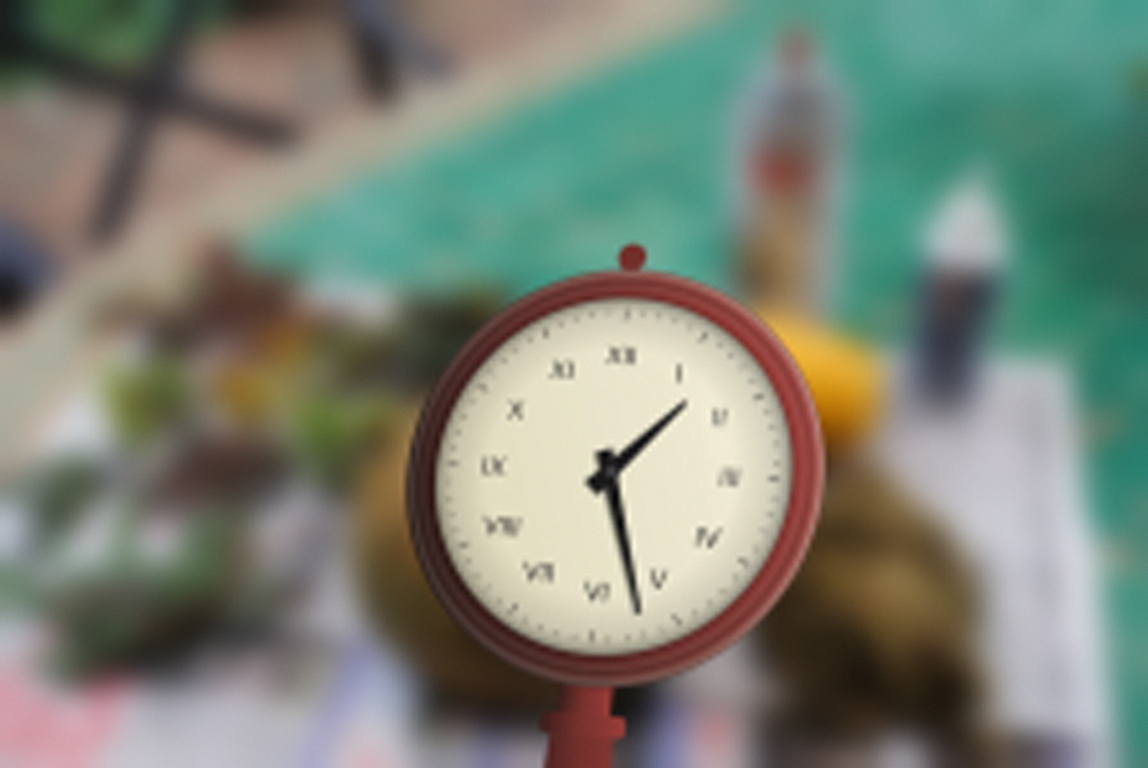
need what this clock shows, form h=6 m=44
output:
h=1 m=27
